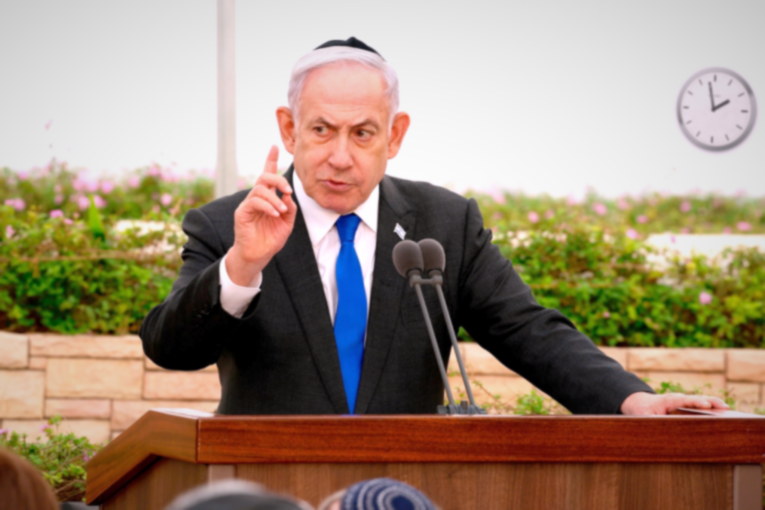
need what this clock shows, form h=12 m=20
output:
h=1 m=58
